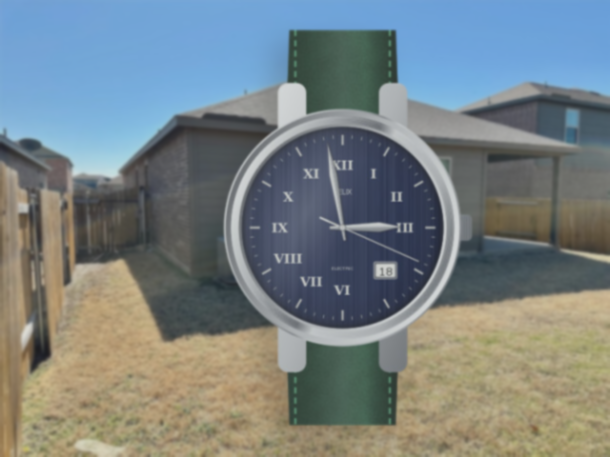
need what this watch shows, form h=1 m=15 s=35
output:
h=2 m=58 s=19
